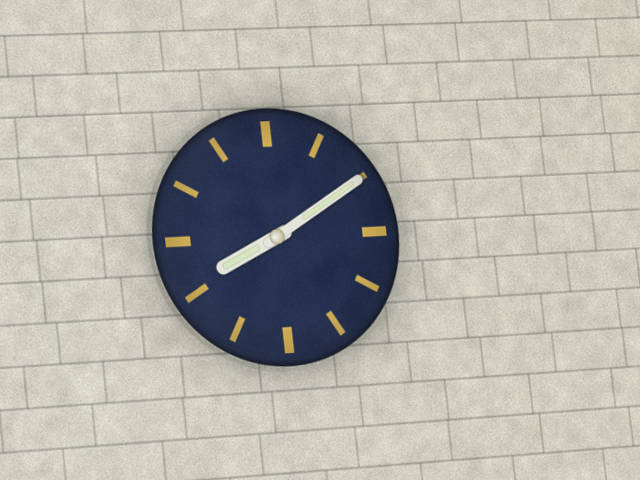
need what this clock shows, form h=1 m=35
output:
h=8 m=10
